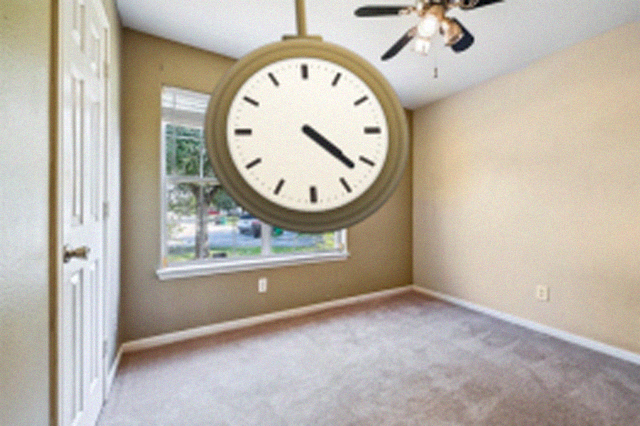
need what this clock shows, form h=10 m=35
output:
h=4 m=22
